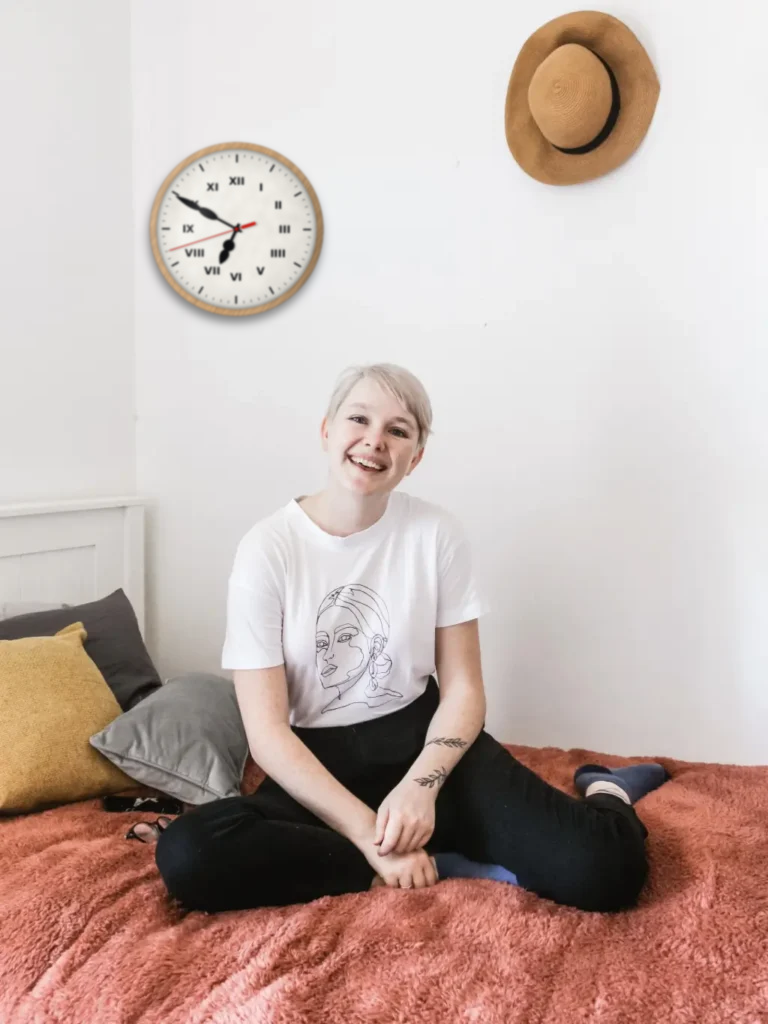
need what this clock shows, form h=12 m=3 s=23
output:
h=6 m=49 s=42
